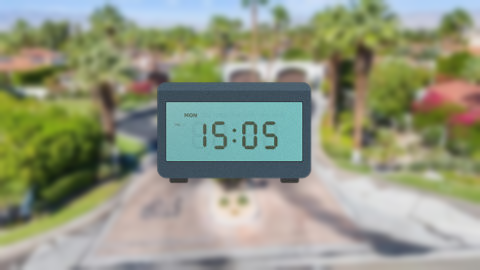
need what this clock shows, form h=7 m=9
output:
h=15 m=5
